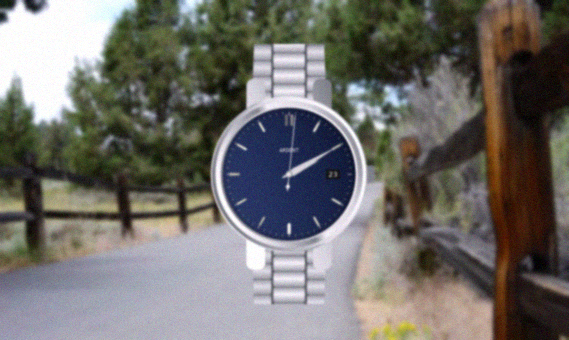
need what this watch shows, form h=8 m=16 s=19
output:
h=2 m=10 s=1
